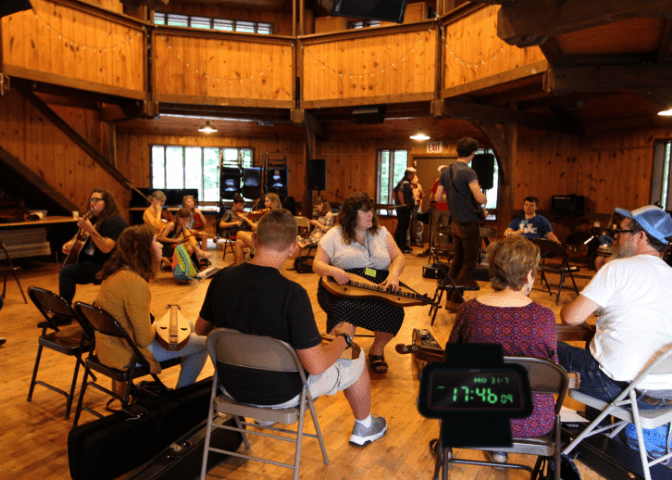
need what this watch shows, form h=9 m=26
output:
h=17 m=46
